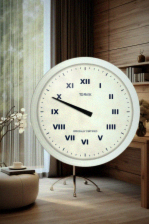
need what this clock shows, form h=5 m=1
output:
h=9 m=49
